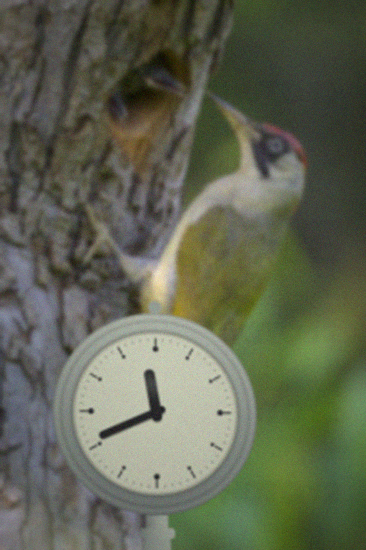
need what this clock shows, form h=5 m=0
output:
h=11 m=41
